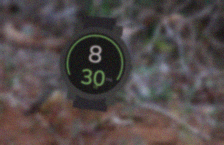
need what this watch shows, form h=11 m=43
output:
h=8 m=30
